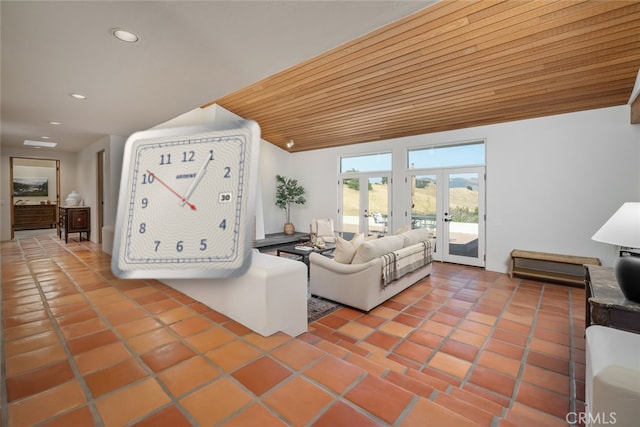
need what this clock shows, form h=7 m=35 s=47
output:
h=1 m=4 s=51
